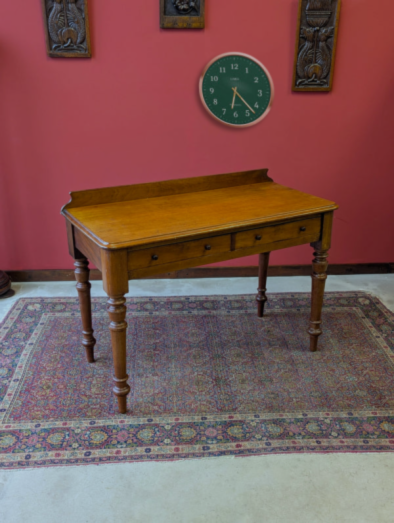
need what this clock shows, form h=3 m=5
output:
h=6 m=23
